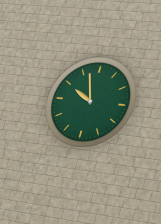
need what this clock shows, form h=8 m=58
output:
h=9 m=57
